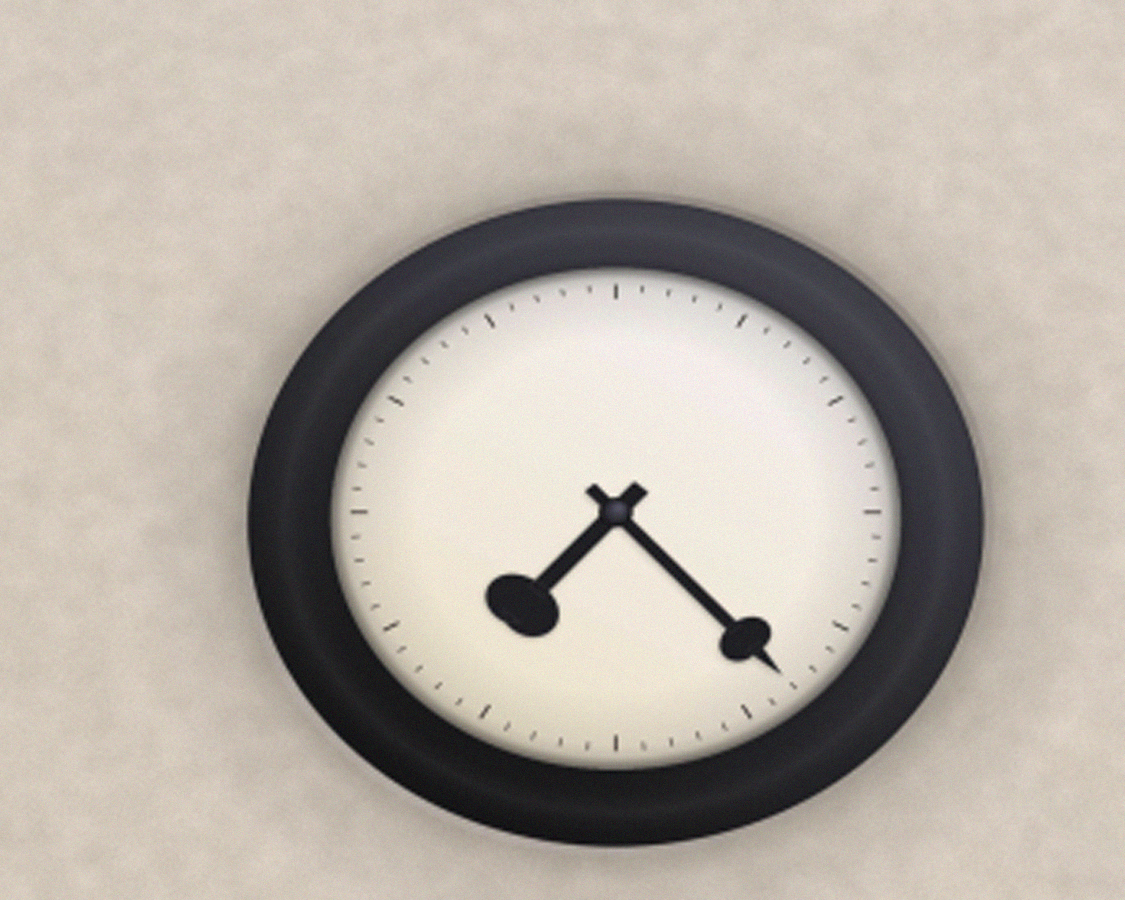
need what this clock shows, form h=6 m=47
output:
h=7 m=23
